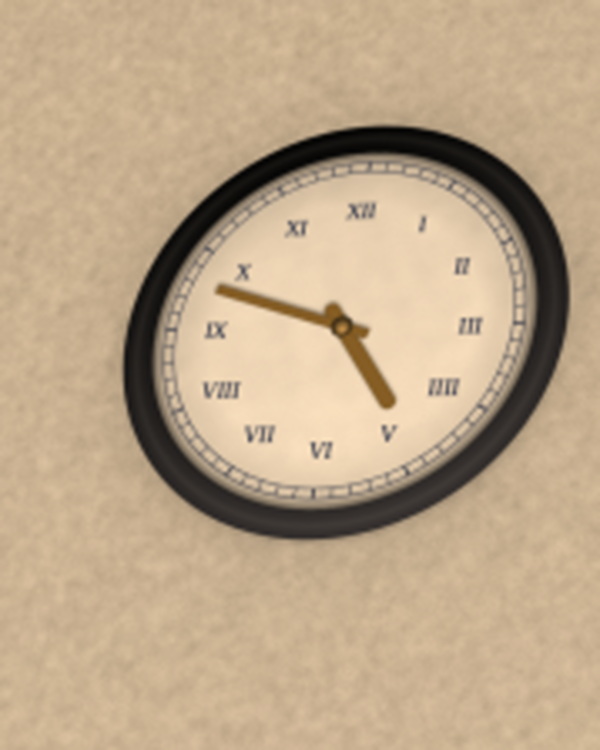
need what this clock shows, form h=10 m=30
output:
h=4 m=48
